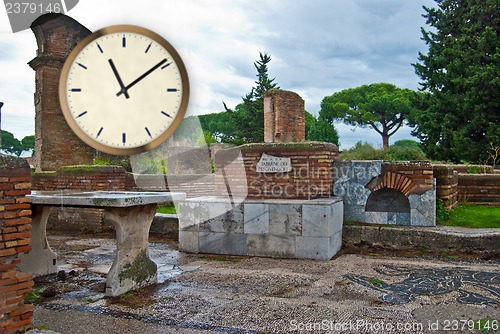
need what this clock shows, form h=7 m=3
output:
h=11 m=9
